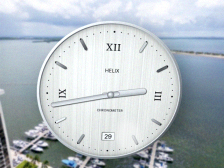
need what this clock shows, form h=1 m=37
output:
h=2 m=43
